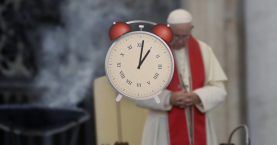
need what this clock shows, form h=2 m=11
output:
h=1 m=1
